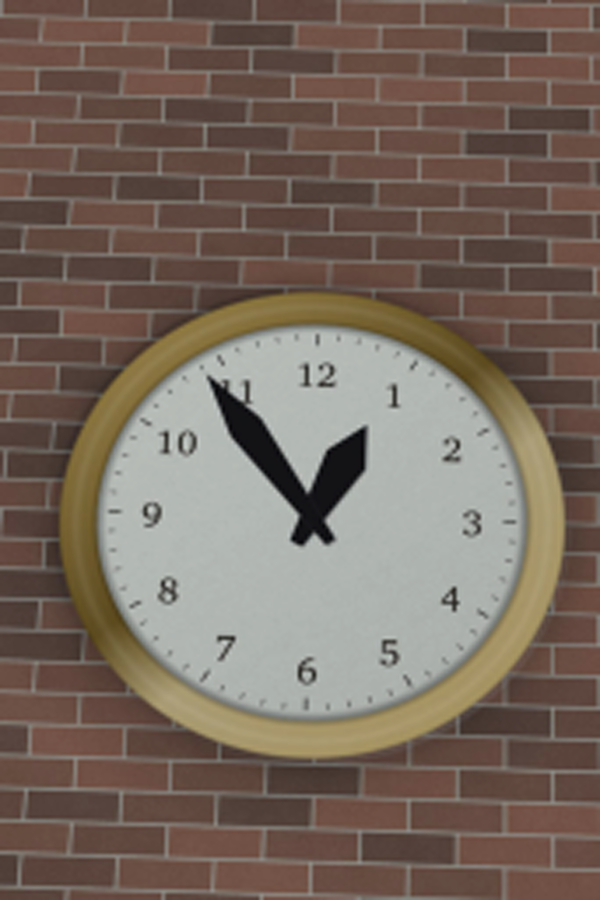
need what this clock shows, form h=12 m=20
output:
h=12 m=54
